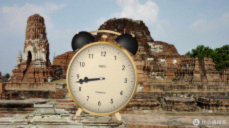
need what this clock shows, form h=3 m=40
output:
h=8 m=43
